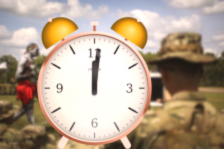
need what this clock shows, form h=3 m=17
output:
h=12 m=1
